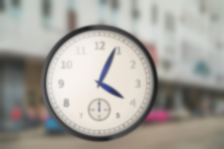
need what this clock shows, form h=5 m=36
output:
h=4 m=4
